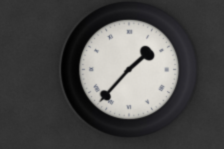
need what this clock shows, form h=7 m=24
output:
h=1 m=37
